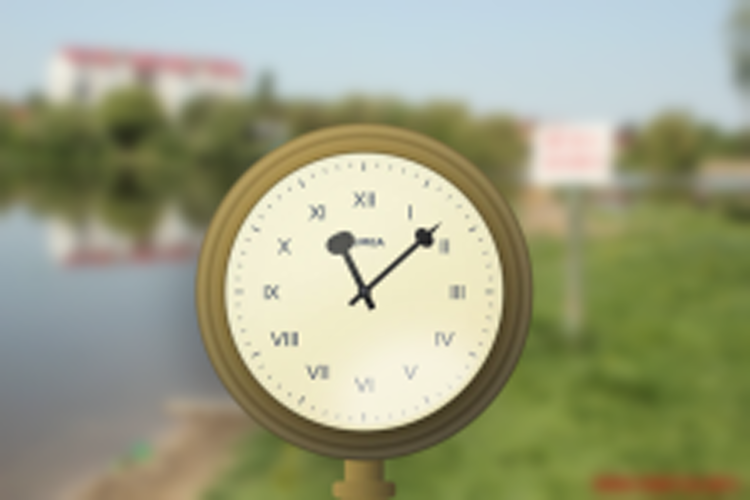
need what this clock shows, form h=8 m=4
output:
h=11 m=8
